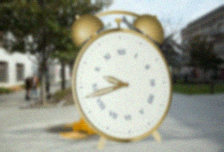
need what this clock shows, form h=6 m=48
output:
h=9 m=43
